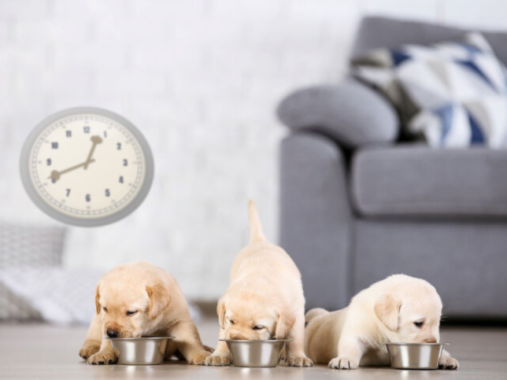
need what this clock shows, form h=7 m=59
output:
h=12 m=41
